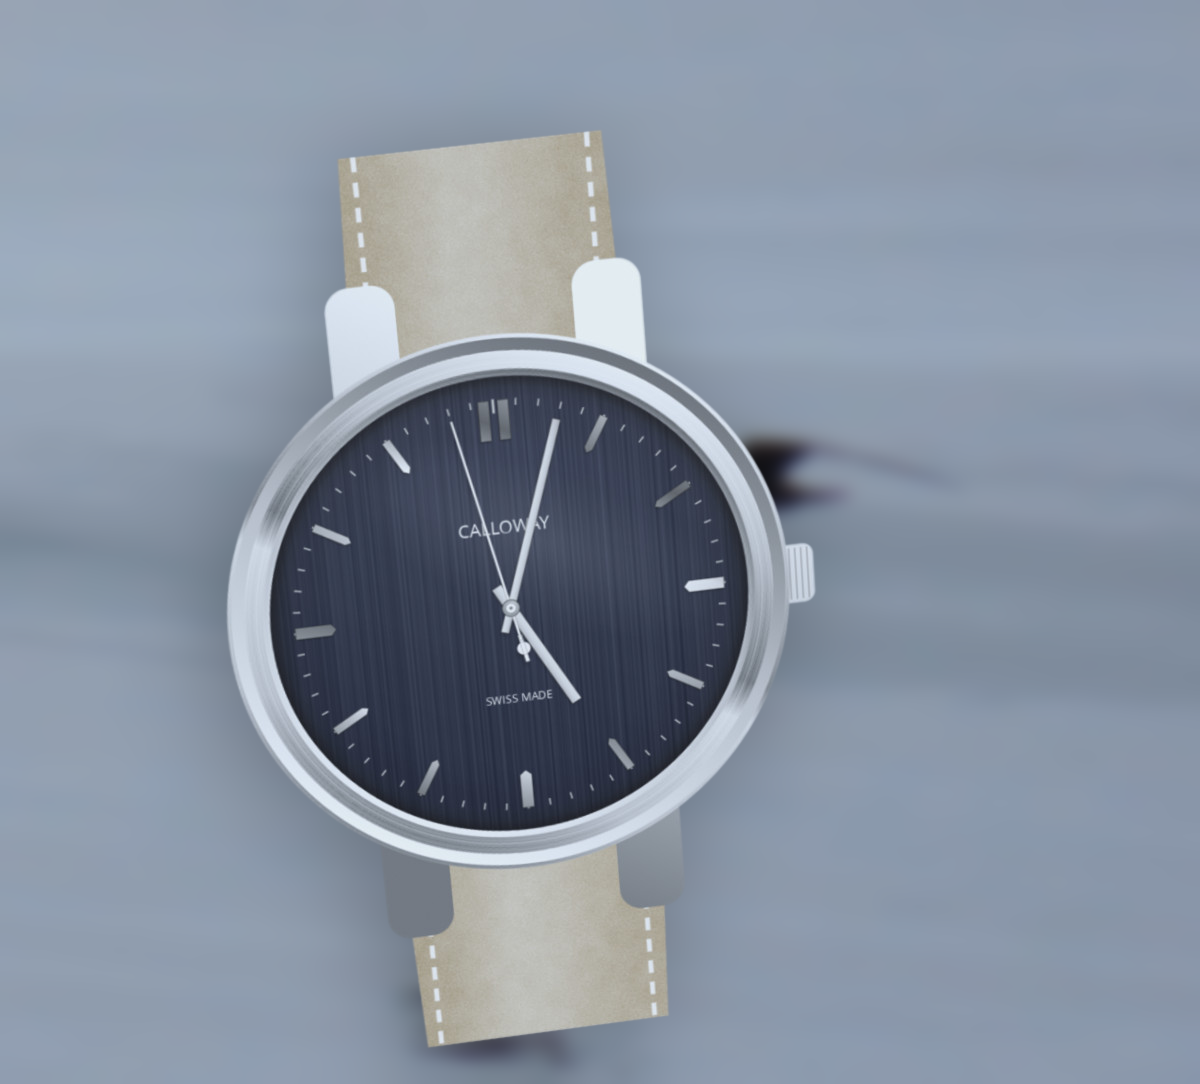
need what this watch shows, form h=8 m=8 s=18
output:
h=5 m=2 s=58
